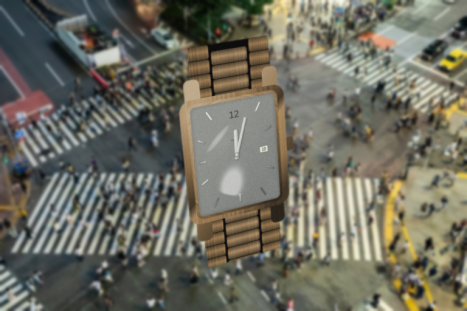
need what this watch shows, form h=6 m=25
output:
h=12 m=3
